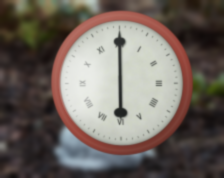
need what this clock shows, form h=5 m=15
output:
h=6 m=0
